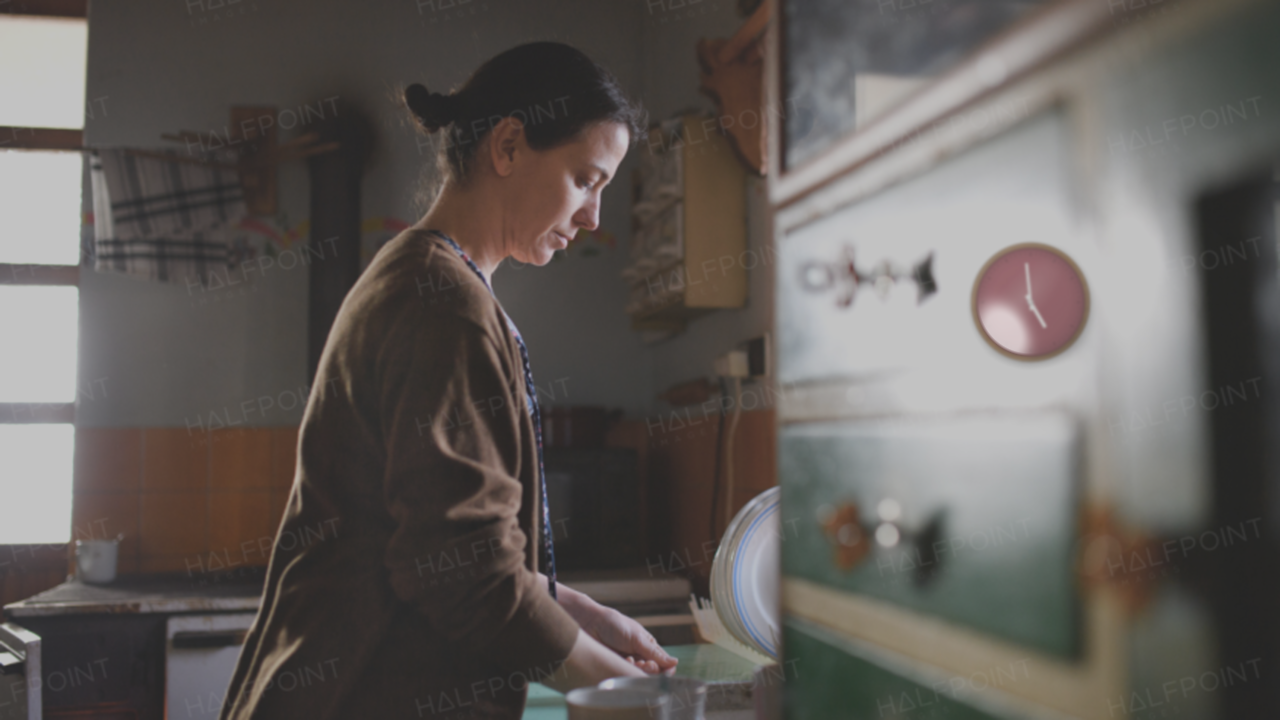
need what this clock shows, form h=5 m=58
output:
h=4 m=59
